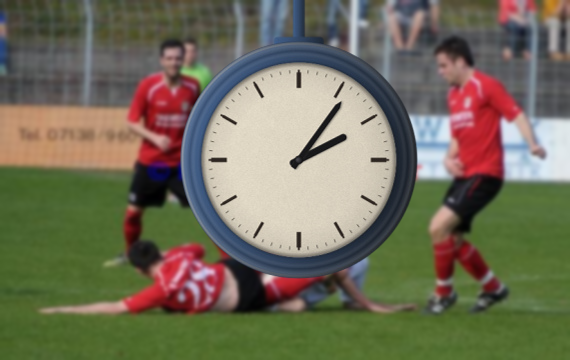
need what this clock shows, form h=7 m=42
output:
h=2 m=6
